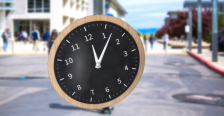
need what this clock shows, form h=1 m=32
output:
h=12 m=7
